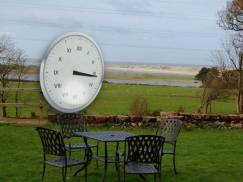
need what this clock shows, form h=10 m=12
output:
h=3 m=16
